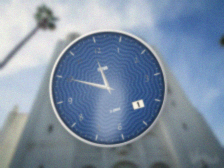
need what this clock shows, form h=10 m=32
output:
h=11 m=50
